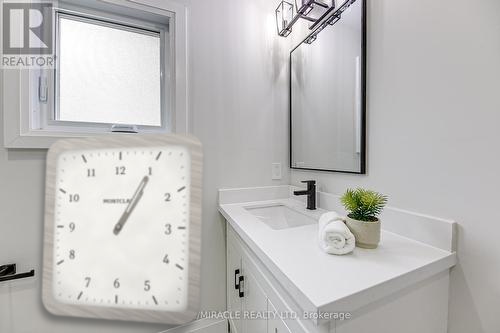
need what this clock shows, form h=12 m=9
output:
h=1 m=5
